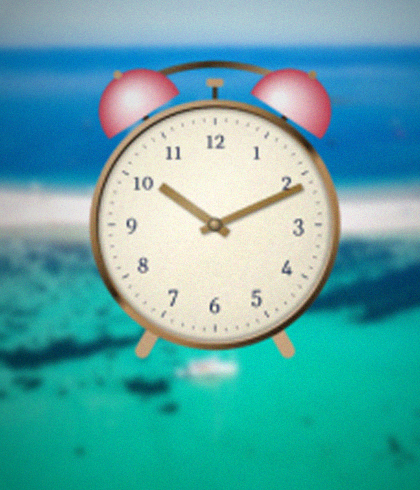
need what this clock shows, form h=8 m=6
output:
h=10 m=11
